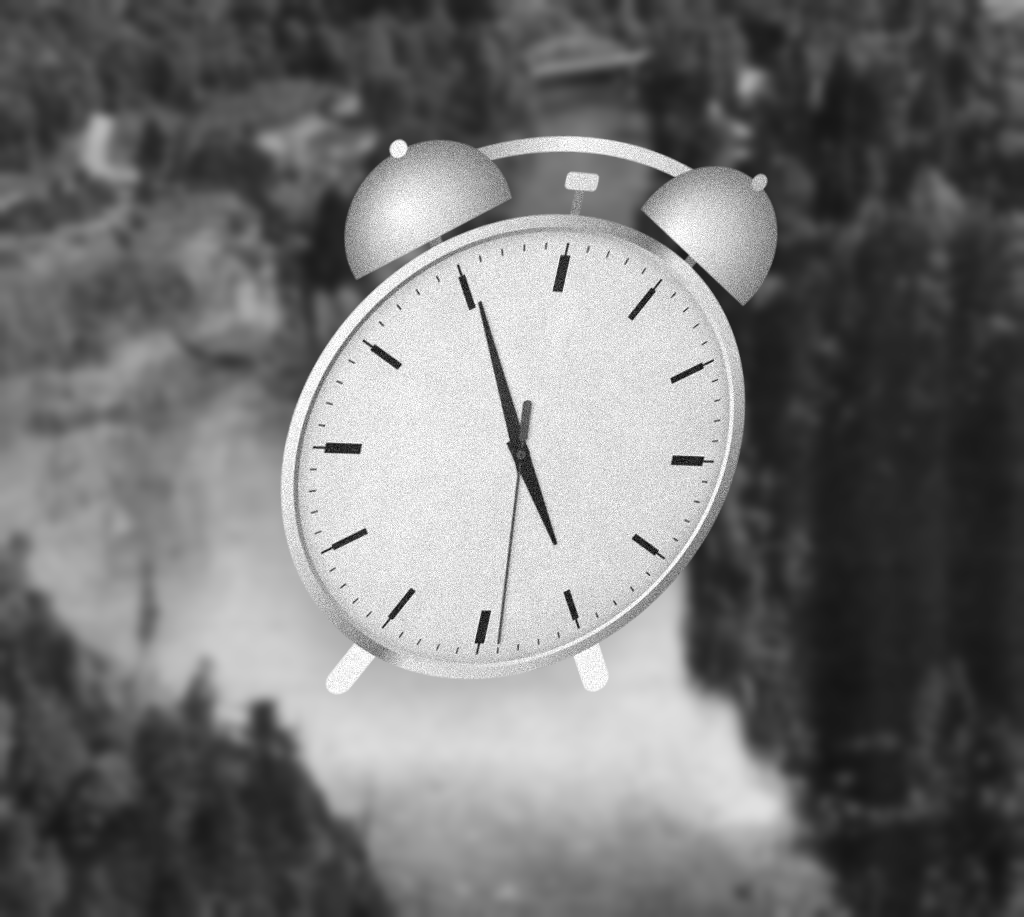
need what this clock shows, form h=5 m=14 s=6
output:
h=4 m=55 s=29
